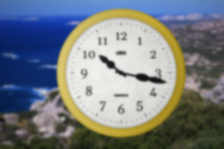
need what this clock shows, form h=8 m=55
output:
h=10 m=17
